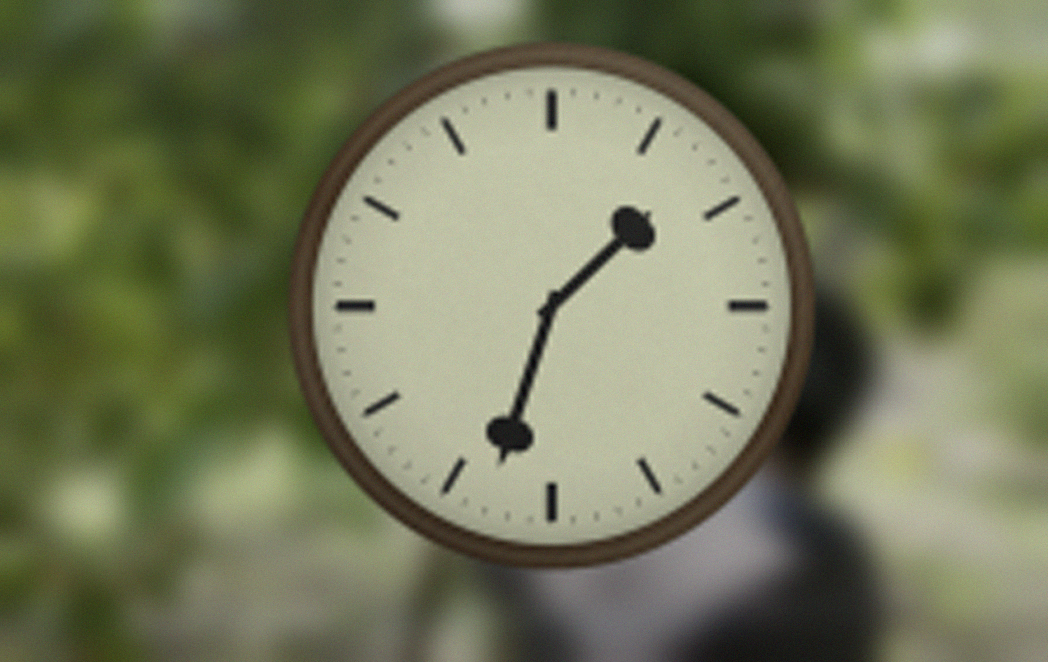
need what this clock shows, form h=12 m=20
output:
h=1 m=33
